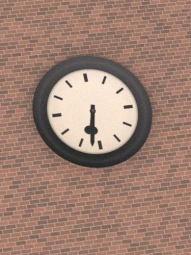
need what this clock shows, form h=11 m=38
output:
h=6 m=32
